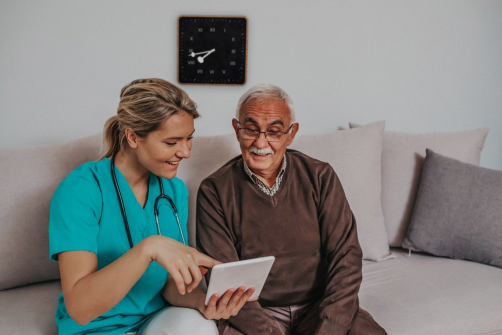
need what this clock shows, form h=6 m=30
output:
h=7 m=43
